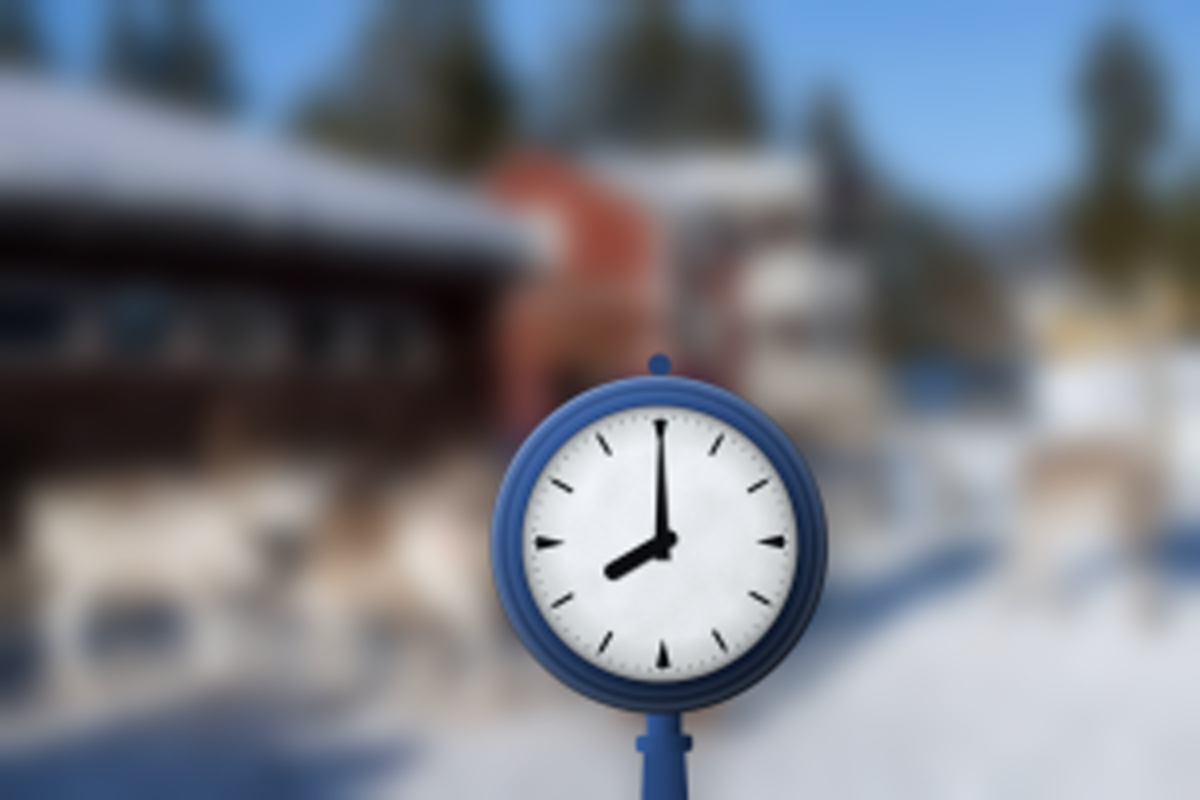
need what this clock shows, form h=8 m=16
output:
h=8 m=0
